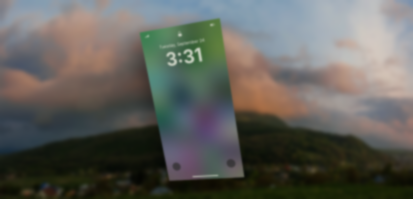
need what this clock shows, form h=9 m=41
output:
h=3 m=31
